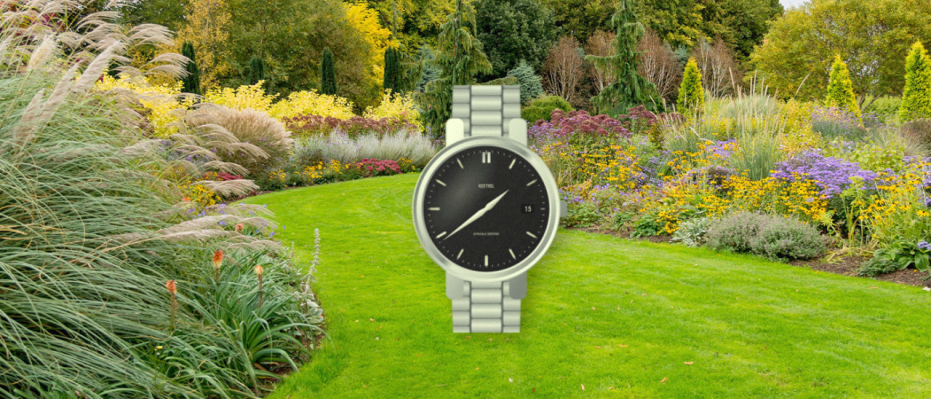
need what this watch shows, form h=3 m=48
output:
h=1 m=39
